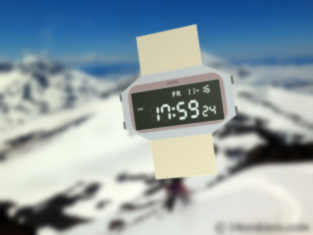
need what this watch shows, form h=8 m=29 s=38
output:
h=17 m=59 s=24
